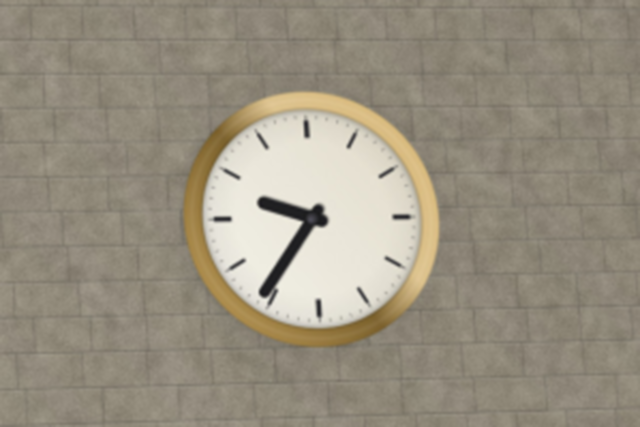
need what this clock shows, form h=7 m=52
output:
h=9 m=36
